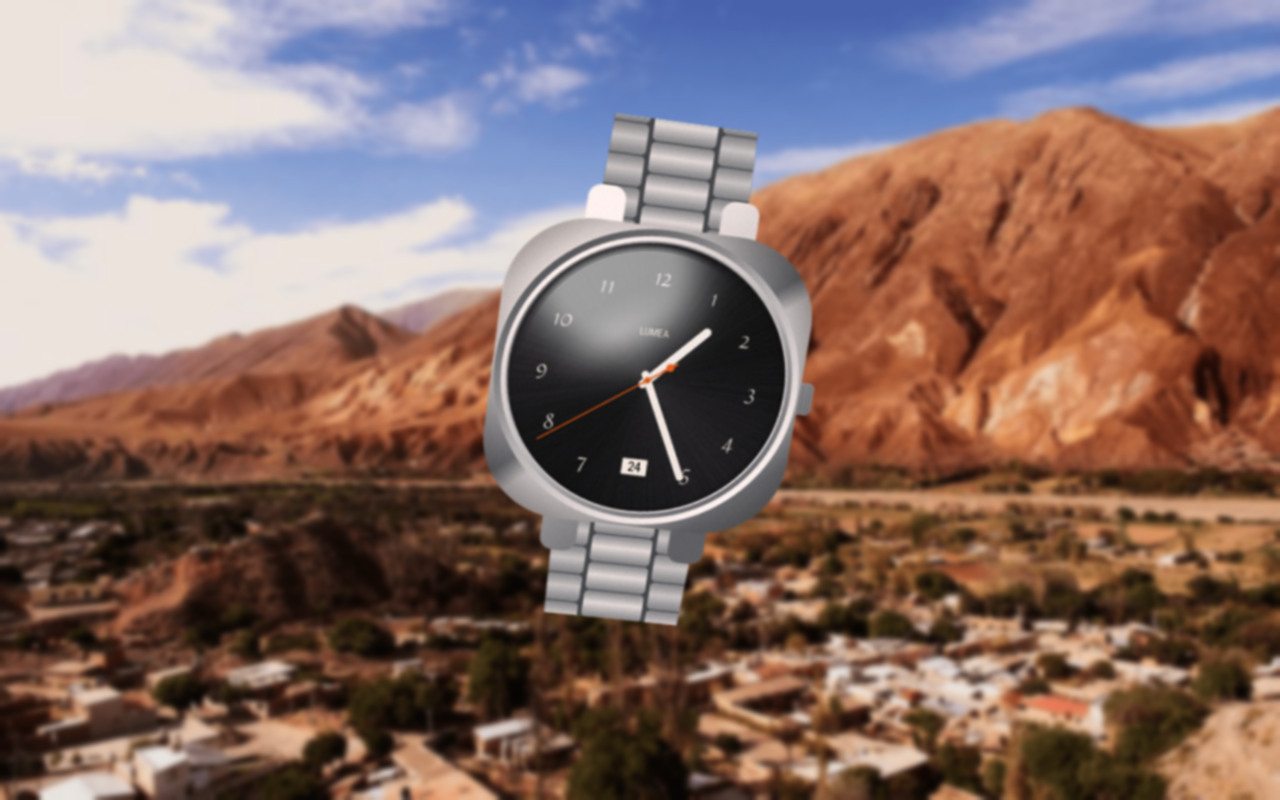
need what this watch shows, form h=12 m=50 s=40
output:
h=1 m=25 s=39
